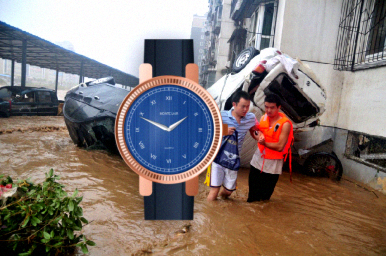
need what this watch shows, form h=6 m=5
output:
h=1 m=49
